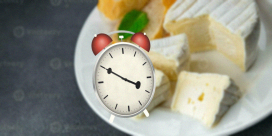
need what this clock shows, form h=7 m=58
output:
h=3 m=50
